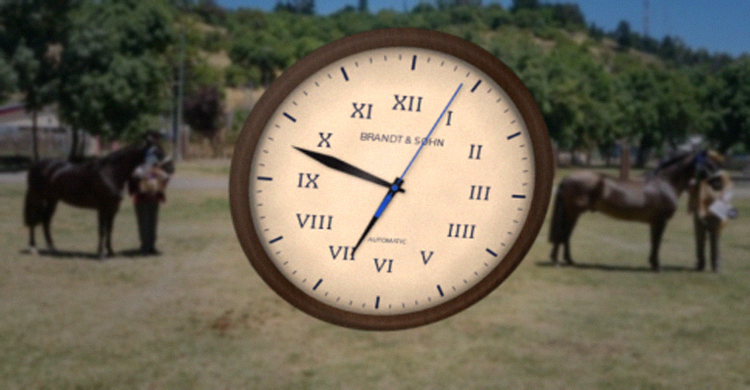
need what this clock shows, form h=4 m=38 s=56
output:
h=6 m=48 s=4
